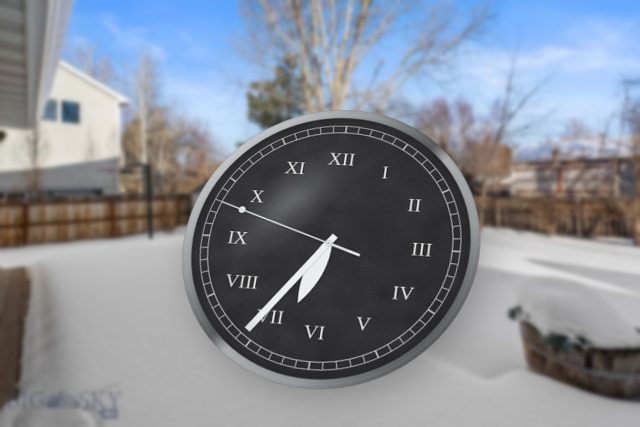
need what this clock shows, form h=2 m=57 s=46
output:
h=6 m=35 s=48
